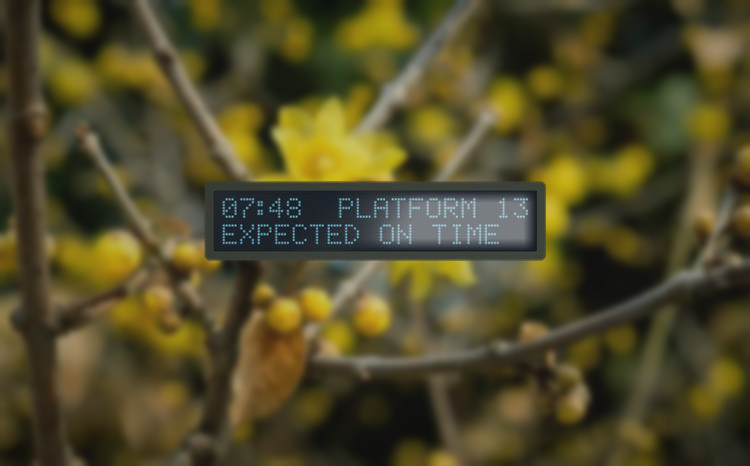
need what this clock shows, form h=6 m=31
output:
h=7 m=48
